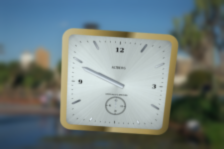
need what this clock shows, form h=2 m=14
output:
h=9 m=49
